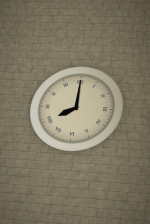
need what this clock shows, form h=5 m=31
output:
h=8 m=0
